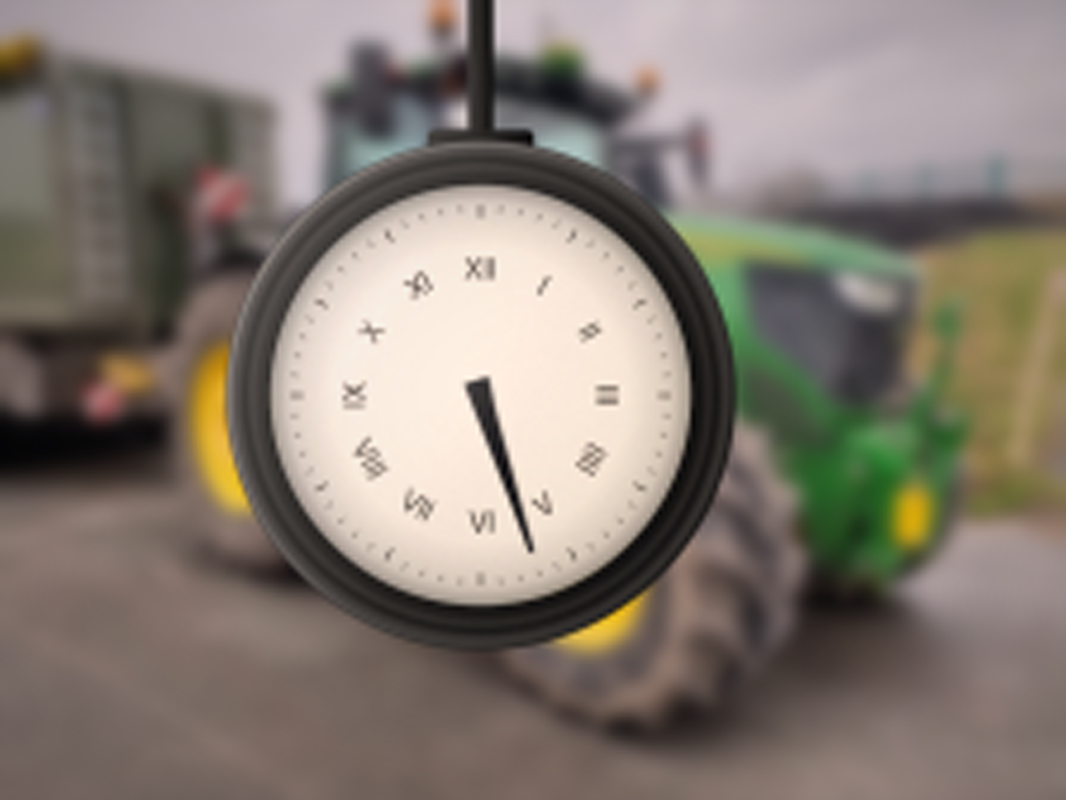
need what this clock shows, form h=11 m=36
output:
h=5 m=27
